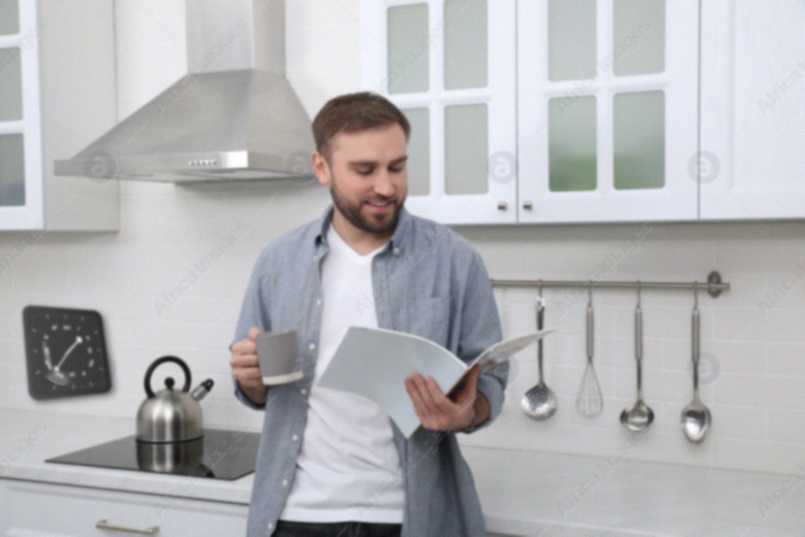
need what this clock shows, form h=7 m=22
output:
h=1 m=37
